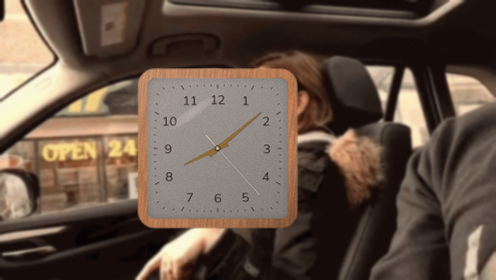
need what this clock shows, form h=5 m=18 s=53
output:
h=8 m=8 s=23
